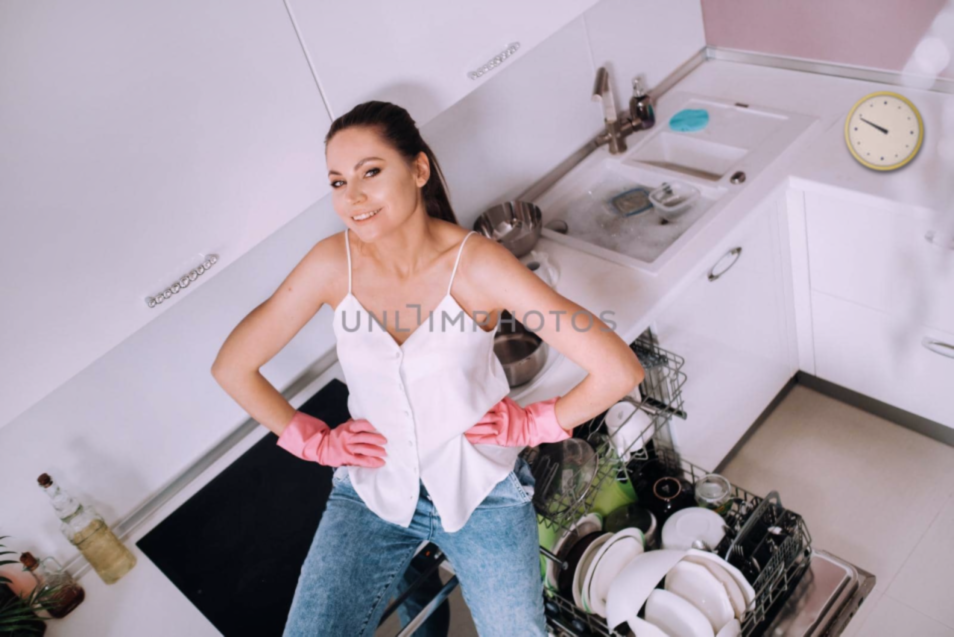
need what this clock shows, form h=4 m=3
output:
h=9 m=49
